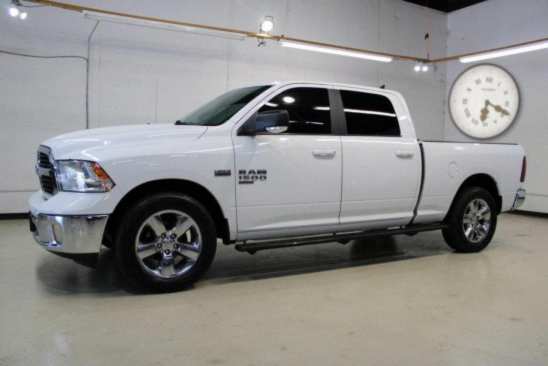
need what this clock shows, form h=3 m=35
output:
h=6 m=19
